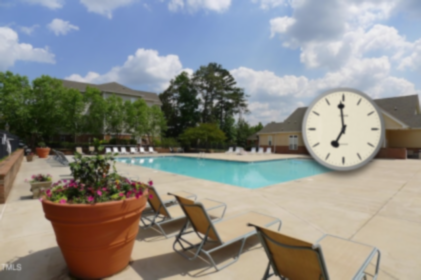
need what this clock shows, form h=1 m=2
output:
h=6 m=59
